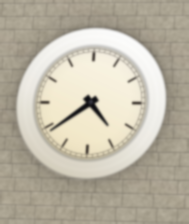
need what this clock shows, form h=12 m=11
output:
h=4 m=39
